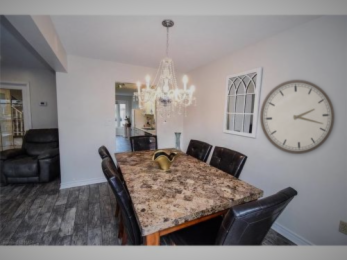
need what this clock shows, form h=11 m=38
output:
h=2 m=18
